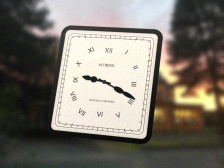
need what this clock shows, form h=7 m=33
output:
h=9 m=19
